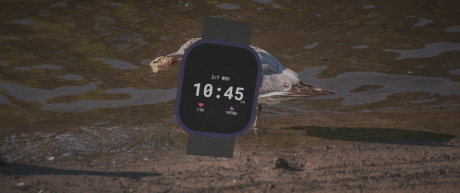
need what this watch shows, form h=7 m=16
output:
h=10 m=45
